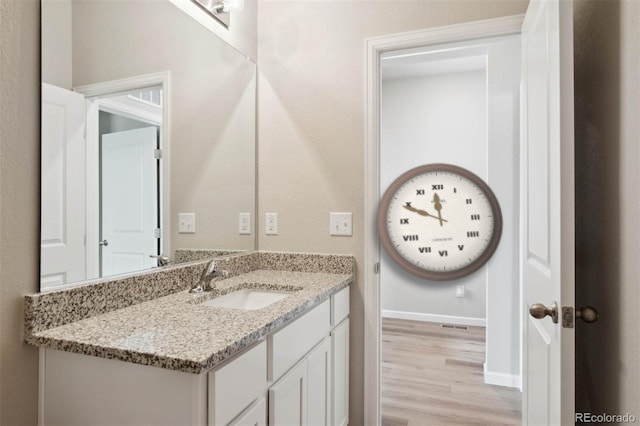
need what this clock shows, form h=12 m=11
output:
h=11 m=49
